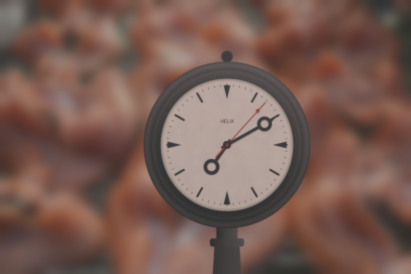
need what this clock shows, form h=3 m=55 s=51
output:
h=7 m=10 s=7
